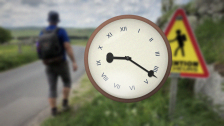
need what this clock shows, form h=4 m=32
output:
h=9 m=22
